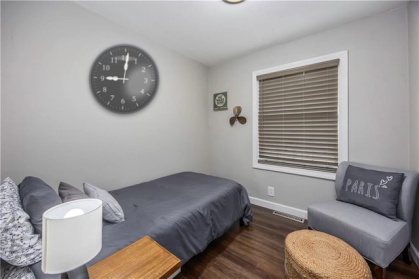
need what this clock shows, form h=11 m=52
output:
h=9 m=1
